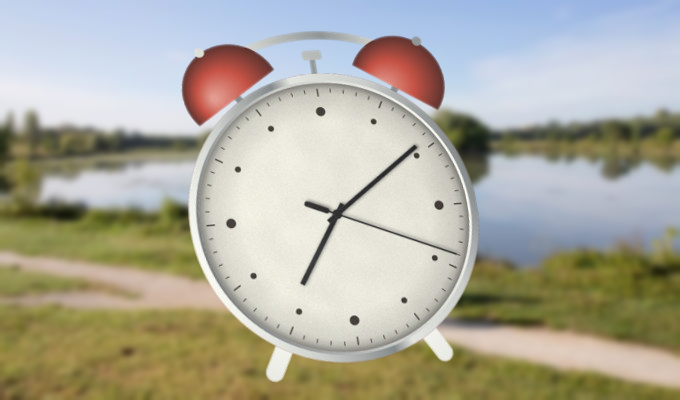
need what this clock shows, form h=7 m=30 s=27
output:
h=7 m=9 s=19
